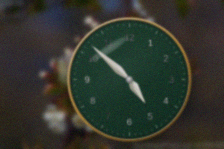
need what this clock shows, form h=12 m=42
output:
h=4 m=52
